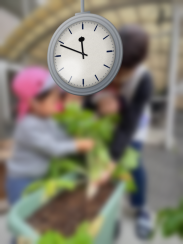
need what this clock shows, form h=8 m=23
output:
h=11 m=49
